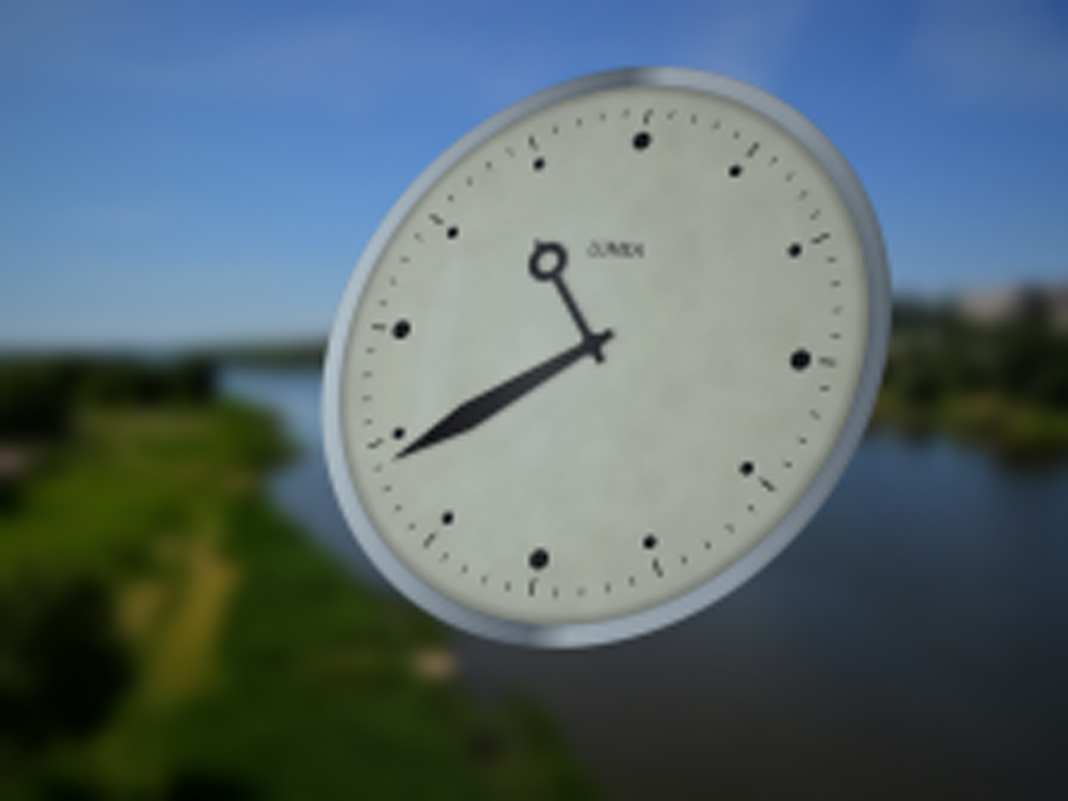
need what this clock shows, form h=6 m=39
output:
h=10 m=39
